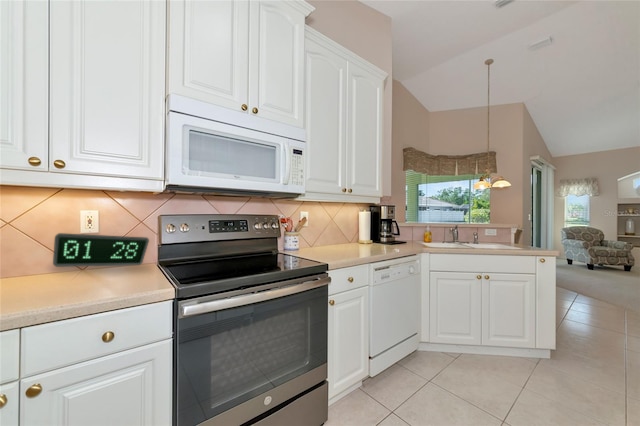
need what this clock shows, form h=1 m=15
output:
h=1 m=28
